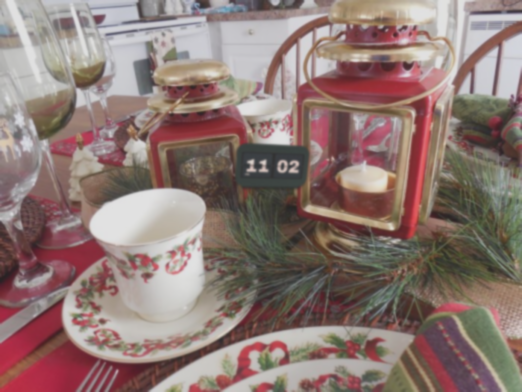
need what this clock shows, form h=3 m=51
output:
h=11 m=2
